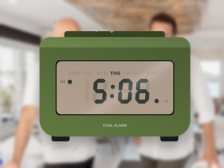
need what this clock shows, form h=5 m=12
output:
h=5 m=6
